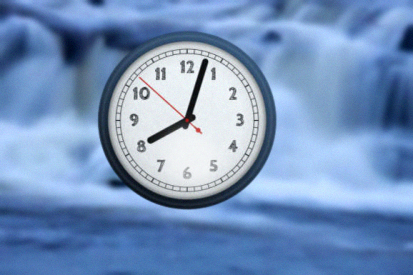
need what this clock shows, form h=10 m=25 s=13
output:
h=8 m=2 s=52
